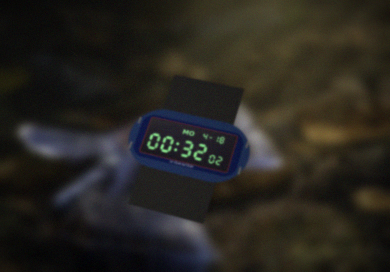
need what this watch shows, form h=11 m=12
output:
h=0 m=32
